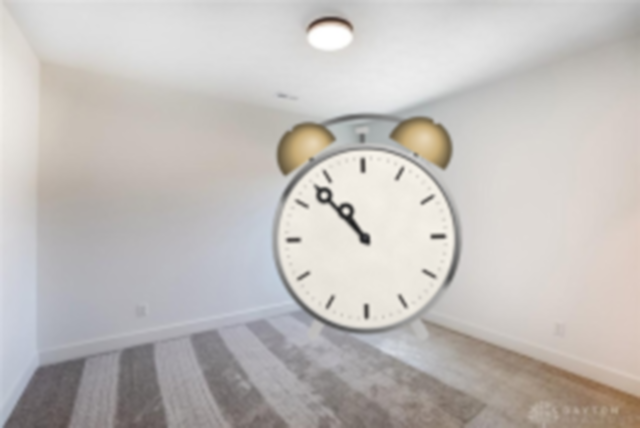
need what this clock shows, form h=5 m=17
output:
h=10 m=53
